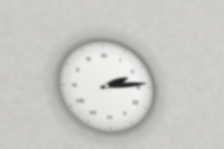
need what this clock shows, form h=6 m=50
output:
h=2 m=14
